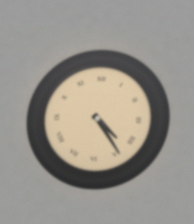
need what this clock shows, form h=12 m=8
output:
h=4 m=24
